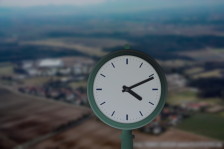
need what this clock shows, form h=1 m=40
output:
h=4 m=11
